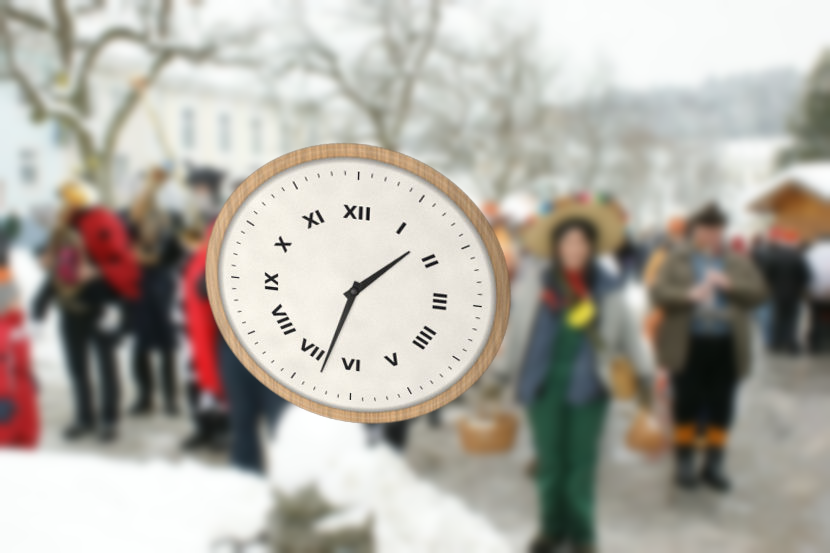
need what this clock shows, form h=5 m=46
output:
h=1 m=33
